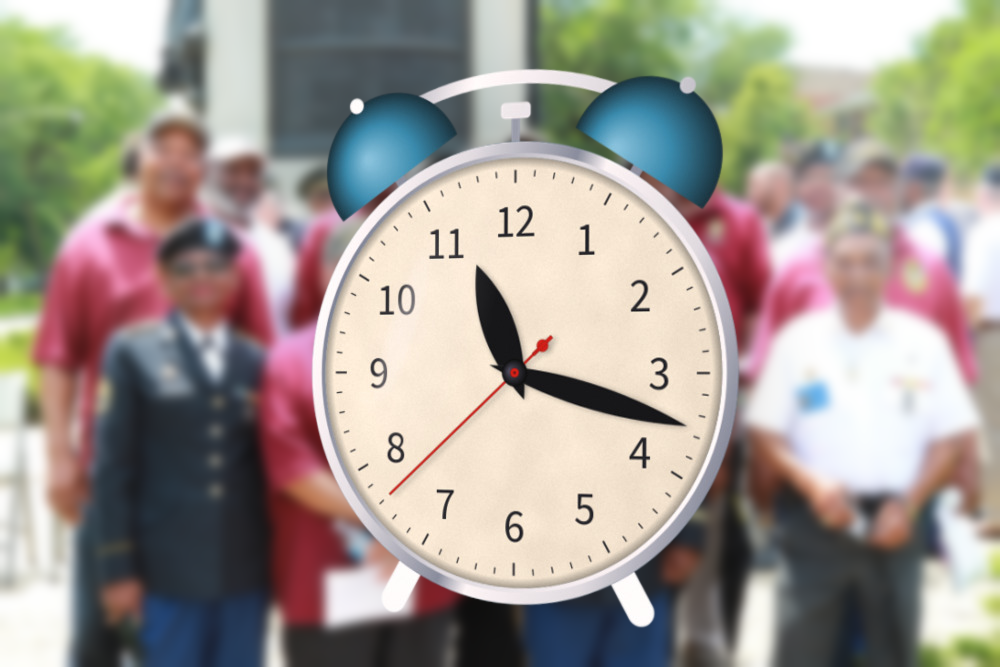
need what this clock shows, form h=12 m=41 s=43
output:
h=11 m=17 s=38
